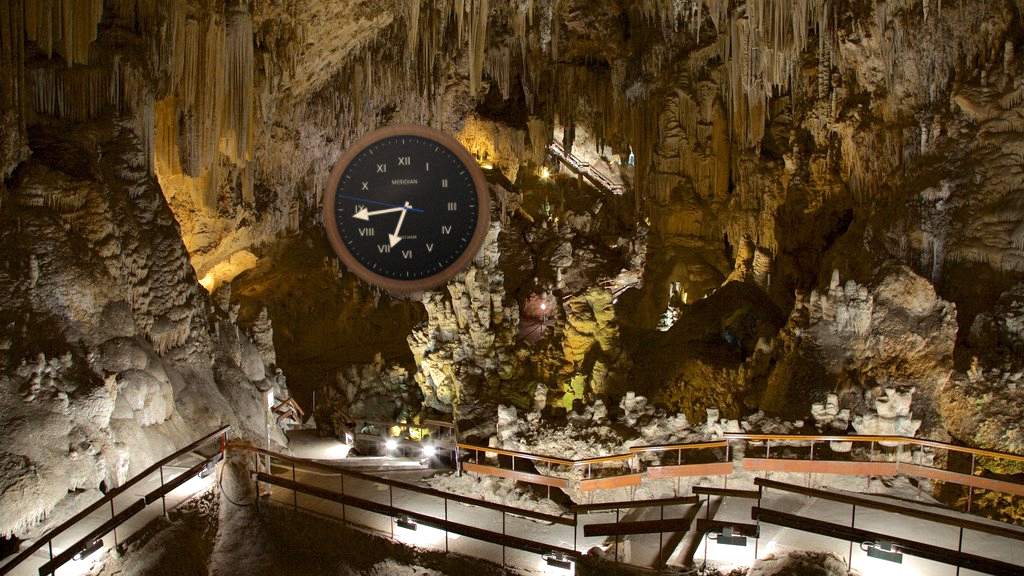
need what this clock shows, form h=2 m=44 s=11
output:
h=6 m=43 s=47
